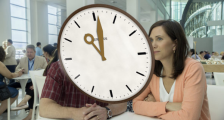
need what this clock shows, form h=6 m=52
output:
h=11 m=1
